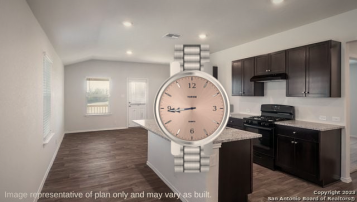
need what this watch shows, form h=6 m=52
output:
h=8 m=44
